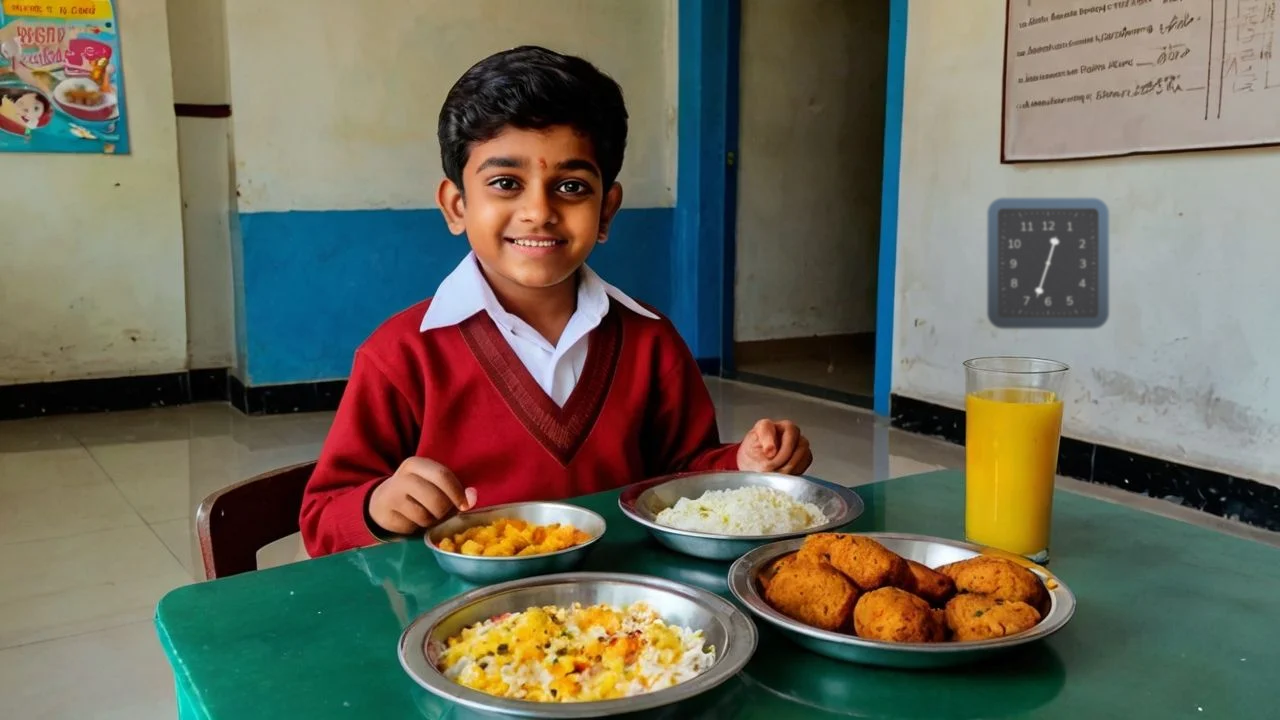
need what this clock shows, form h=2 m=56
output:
h=12 m=33
